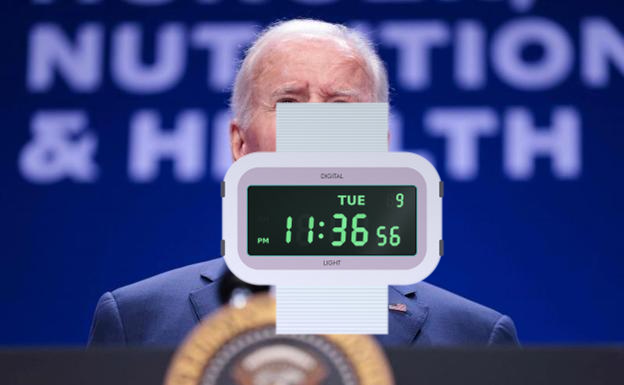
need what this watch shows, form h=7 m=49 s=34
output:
h=11 m=36 s=56
